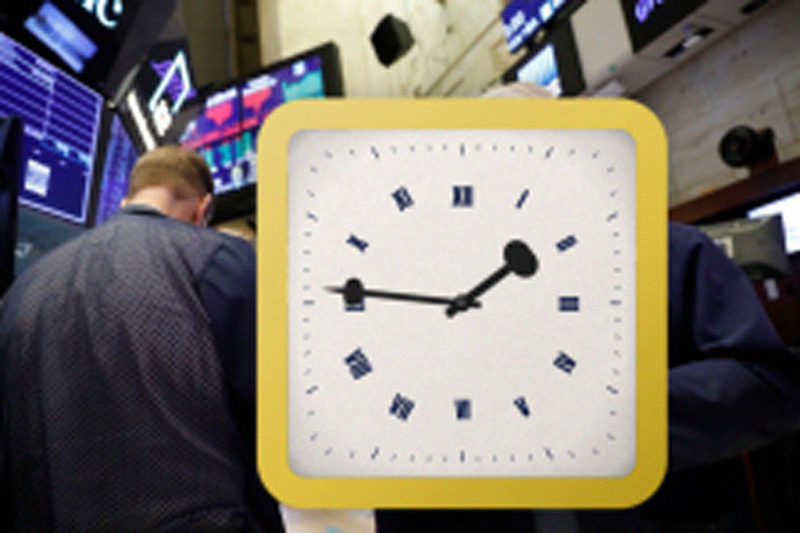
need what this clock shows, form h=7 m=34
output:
h=1 m=46
